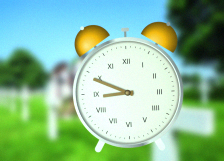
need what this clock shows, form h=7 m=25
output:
h=8 m=49
